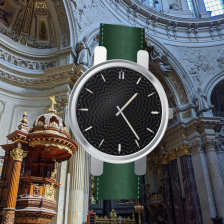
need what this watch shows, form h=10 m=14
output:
h=1 m=24
